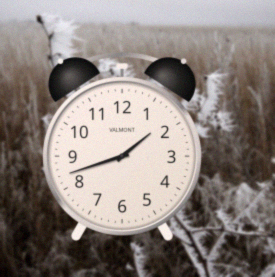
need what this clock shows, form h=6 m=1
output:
h=1 m=42
